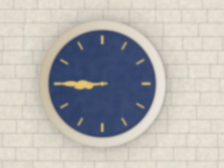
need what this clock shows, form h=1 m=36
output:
h=8 m=45
